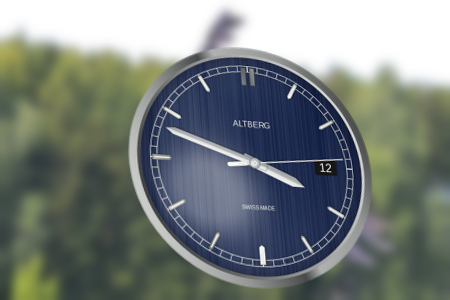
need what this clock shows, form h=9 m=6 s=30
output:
h=3 m=48 s=14
